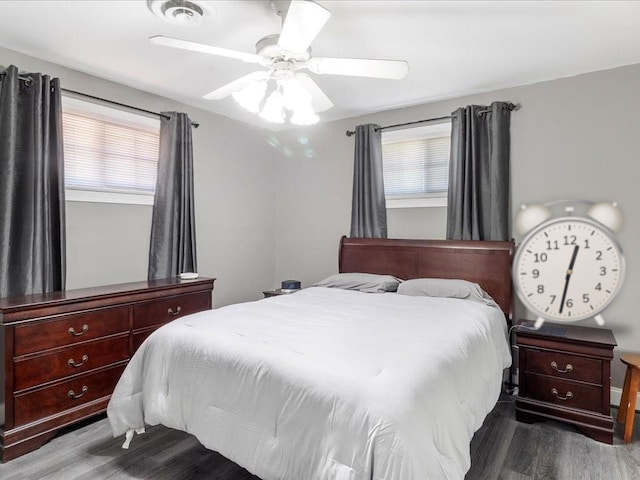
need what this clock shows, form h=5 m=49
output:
h=12 m=32
